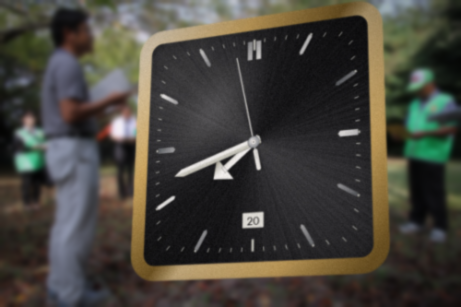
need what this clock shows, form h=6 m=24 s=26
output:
h=7 m=41 s=58
